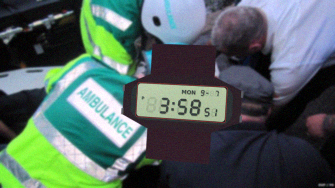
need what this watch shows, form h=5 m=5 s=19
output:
h=3 m=58 s=51
